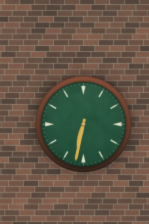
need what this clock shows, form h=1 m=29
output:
h=6 m=32
